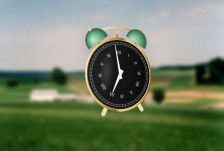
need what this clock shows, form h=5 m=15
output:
h=6 m=59
